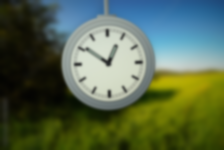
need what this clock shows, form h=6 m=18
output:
h=12 m=51
